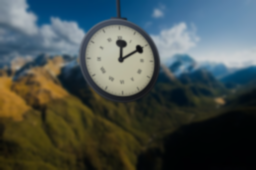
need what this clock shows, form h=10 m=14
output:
h=12 m=10
